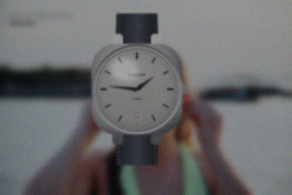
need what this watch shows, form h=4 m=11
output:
h=1 m=46
